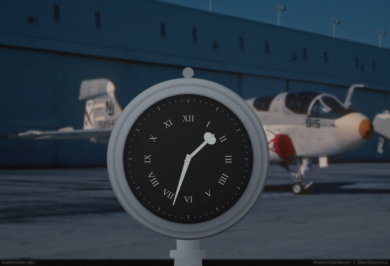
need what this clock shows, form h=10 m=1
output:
h=1 m=33
